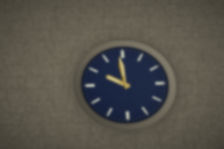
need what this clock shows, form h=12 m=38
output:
h=9 m=59
